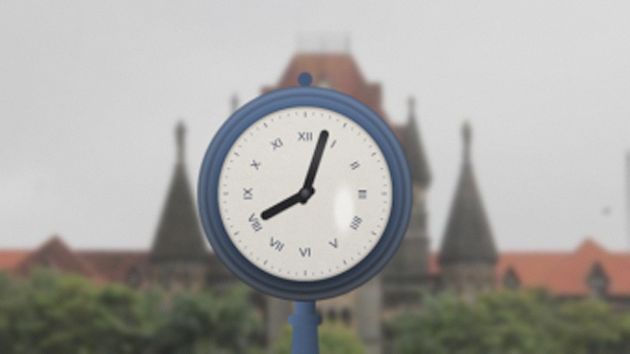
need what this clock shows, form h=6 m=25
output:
h=8 m=3
